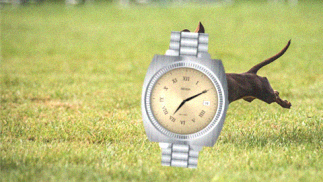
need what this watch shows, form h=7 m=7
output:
h=7 m=10
